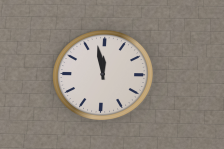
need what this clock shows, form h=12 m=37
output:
h=11 m=58
